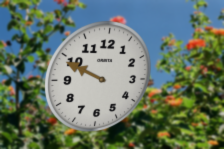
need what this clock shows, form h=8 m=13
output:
h=9 m=49
